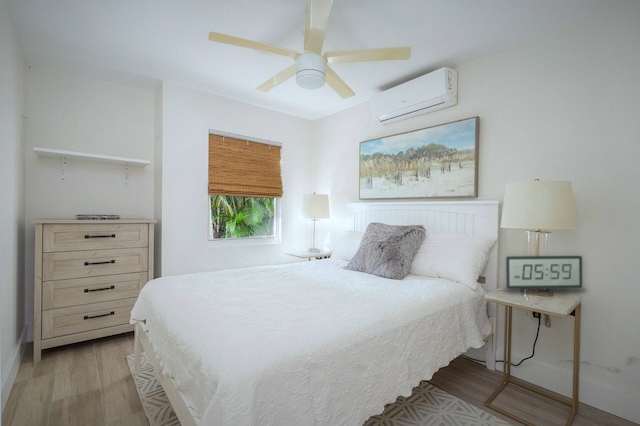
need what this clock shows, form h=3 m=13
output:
h=5 m=59
